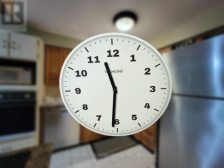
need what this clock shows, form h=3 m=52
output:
h=11 m=31
